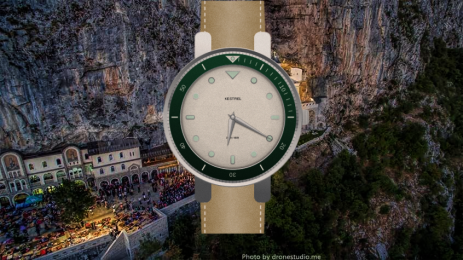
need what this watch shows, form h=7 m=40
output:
h=6 m=20
